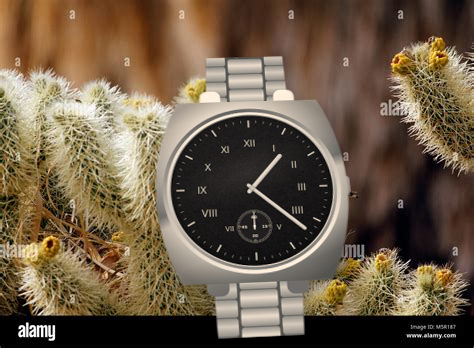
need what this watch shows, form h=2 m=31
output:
h=1 m=22
